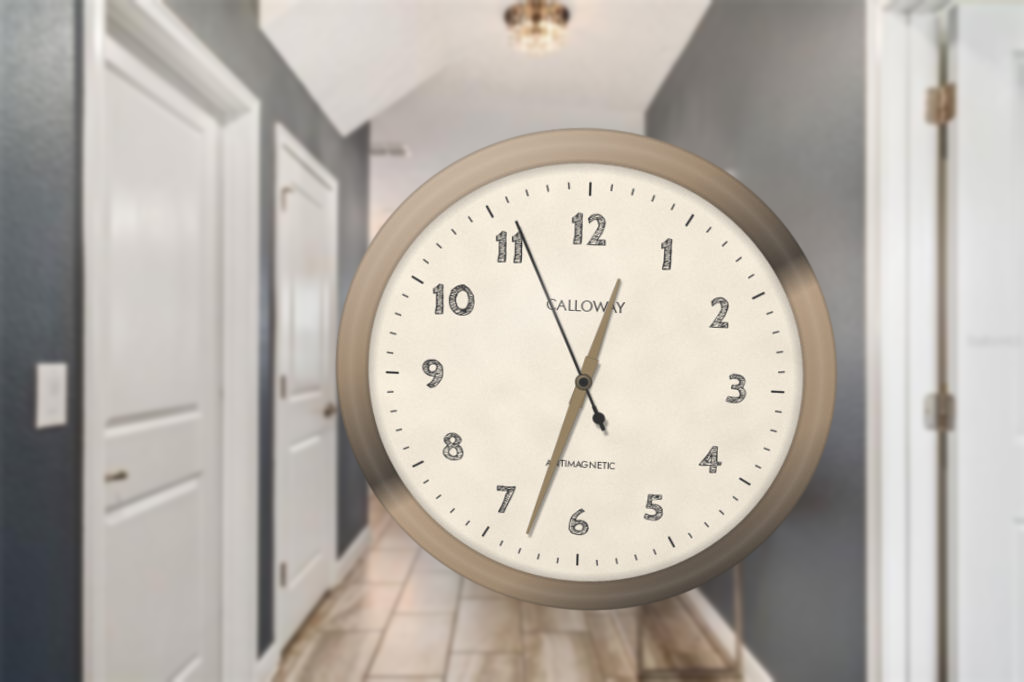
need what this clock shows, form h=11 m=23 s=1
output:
h=12 m=32 s=56
